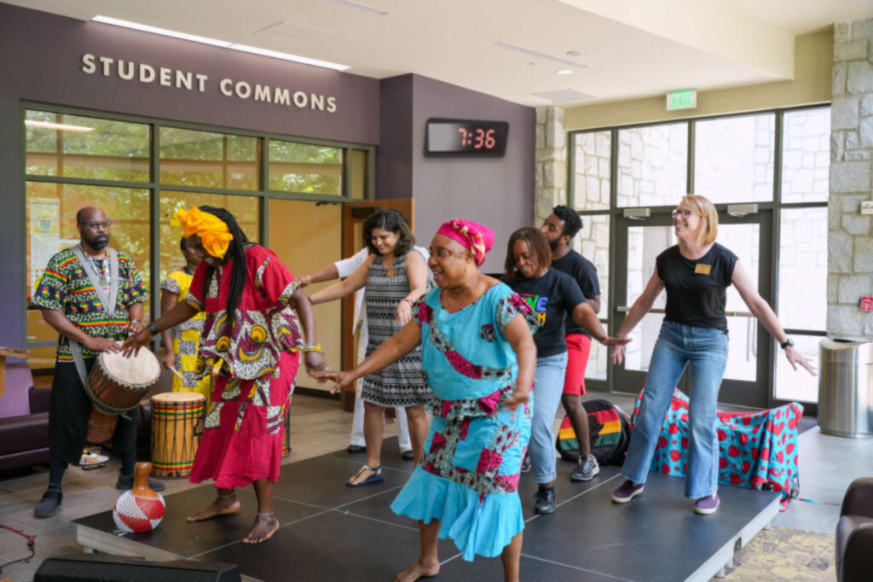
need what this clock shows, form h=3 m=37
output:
h=7 m=36
